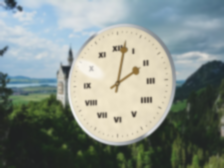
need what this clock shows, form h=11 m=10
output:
h=2 m=2
